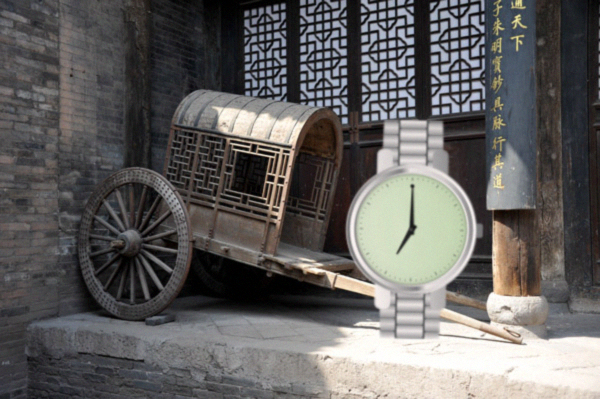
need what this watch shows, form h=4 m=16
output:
h=7 m=0
